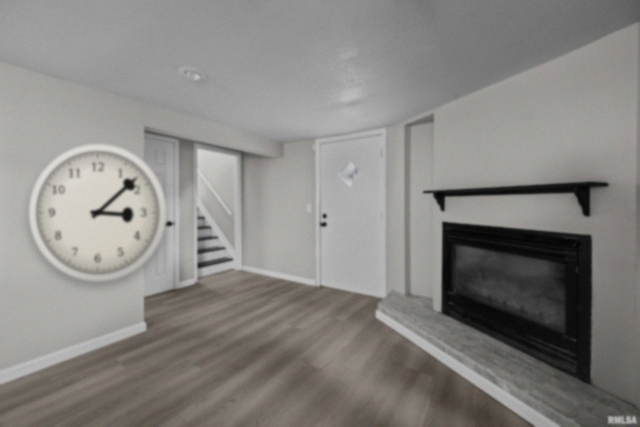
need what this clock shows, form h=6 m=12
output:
h=3 m=8
